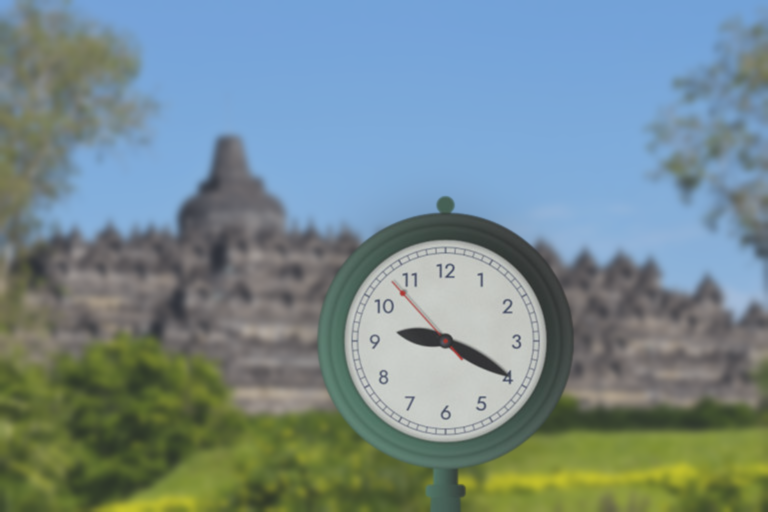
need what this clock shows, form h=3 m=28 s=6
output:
h=9 m=19 s=53
